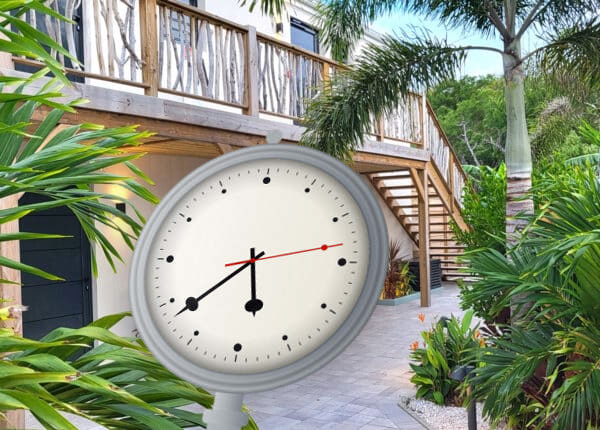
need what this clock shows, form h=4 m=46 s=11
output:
h=5 m=38 s=13
